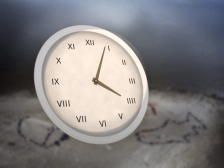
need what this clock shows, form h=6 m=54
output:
h=4 m=4
